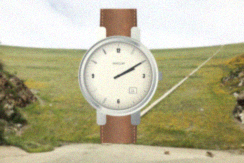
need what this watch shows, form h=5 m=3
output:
h=2 m=10
